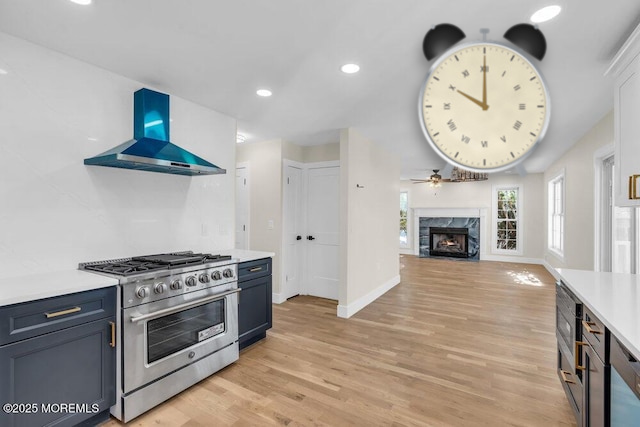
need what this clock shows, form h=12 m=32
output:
h=10 m=0
